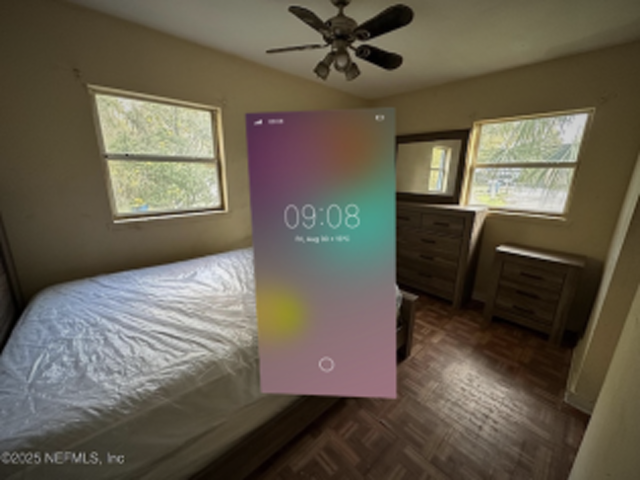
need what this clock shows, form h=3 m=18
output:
h=9 m=8
